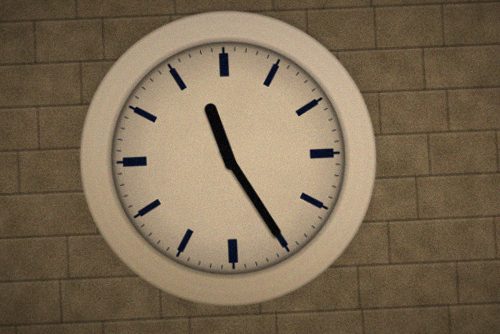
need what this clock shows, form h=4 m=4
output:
h=11 m=25
